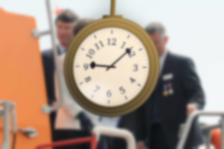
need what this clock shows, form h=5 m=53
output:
h=9 m=8
